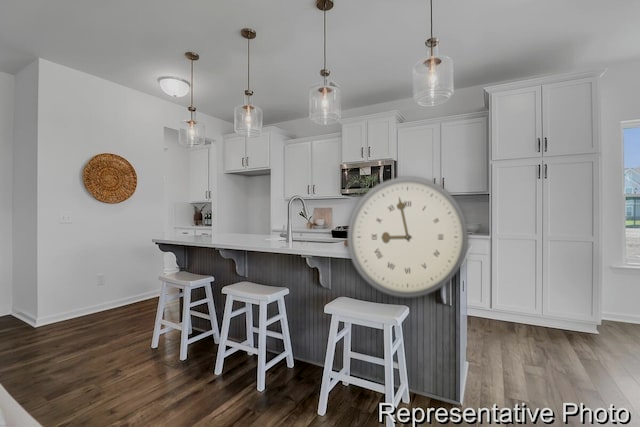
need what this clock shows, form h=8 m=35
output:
h=8 m=58
